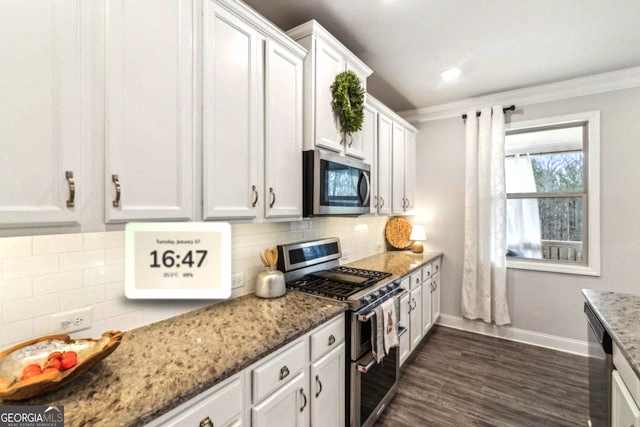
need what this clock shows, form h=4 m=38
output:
h=16 m=47
